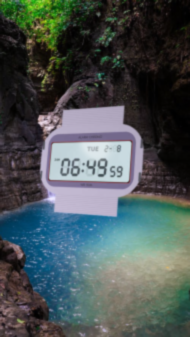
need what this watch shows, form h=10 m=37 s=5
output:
h=6 m=49 s=59
